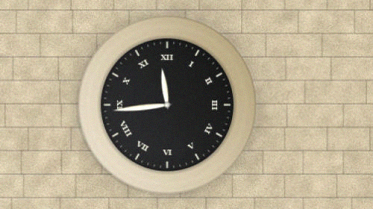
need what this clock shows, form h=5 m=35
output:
h=11 m=44
